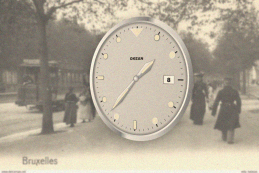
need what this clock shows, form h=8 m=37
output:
h=1 m=37
